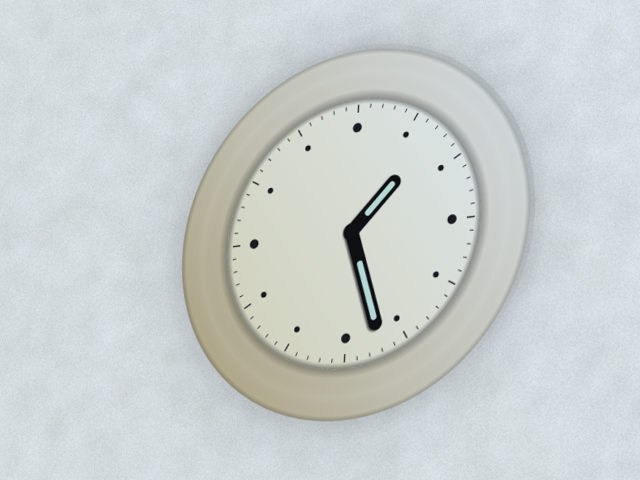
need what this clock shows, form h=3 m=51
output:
h=1 m=27
